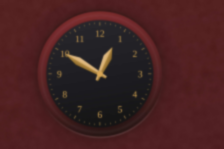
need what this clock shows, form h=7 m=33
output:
h=12 m=50
